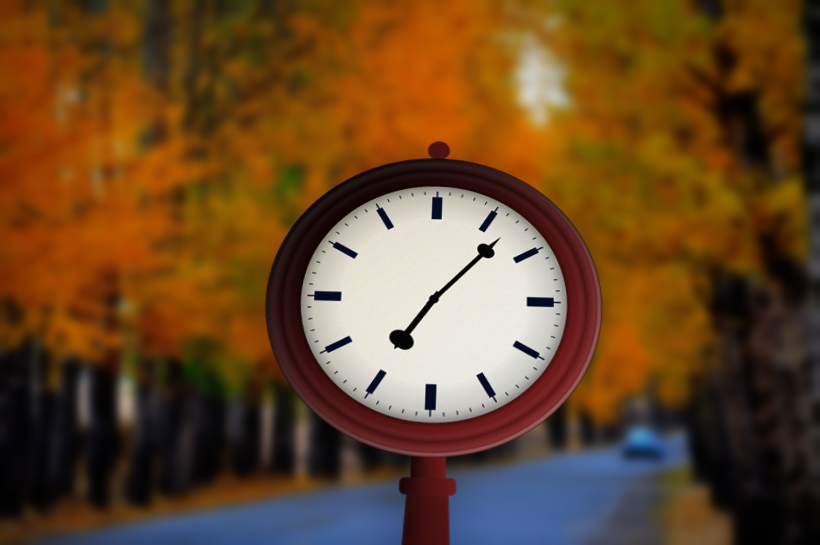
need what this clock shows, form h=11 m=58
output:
h=7 m=7
